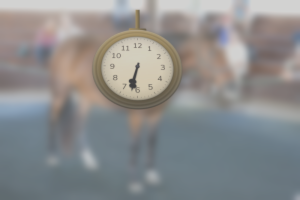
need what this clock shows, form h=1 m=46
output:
h=6 m=32
